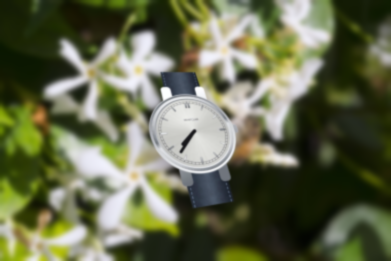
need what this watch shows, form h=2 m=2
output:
h=7 m=37
